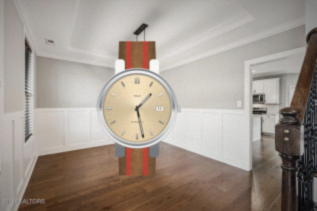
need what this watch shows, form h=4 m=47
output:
h=1 m=28
